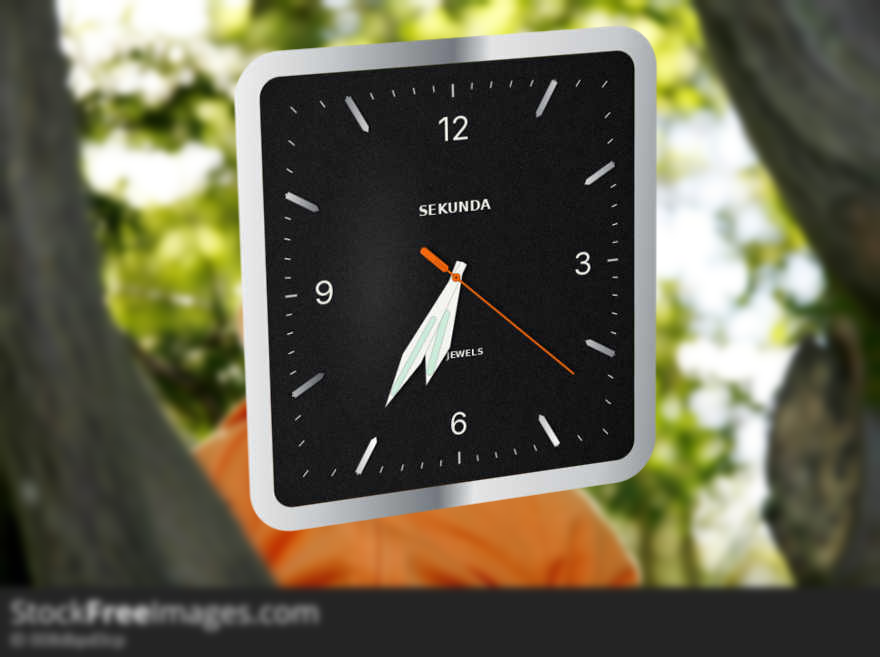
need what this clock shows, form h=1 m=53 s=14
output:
h=6 m=35 s=22
